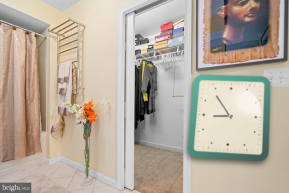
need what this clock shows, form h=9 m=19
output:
h=8 m=54
